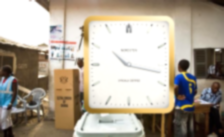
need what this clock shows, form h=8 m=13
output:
h=10 m=17
